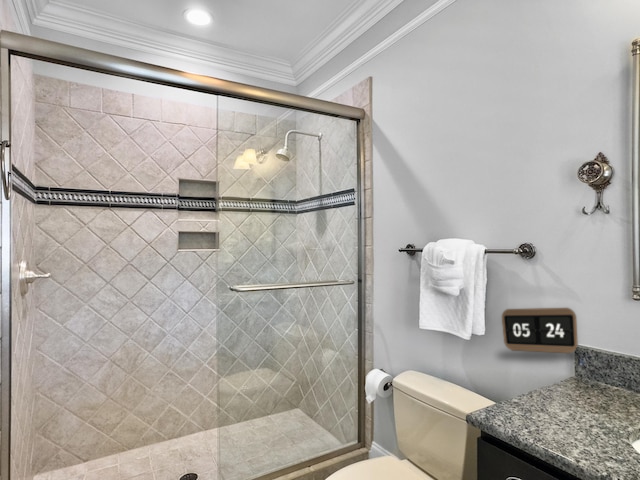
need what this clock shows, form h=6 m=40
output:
h=5 m=24
